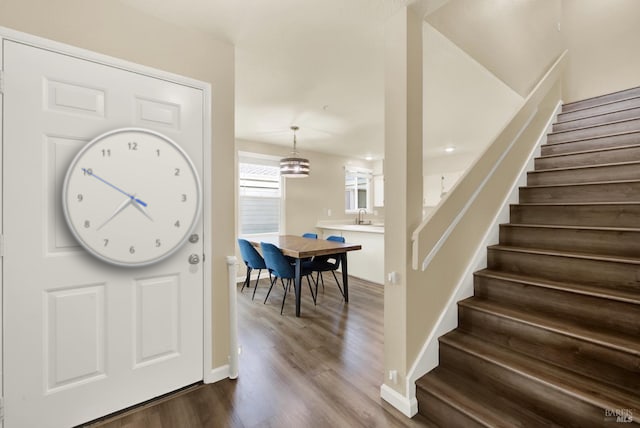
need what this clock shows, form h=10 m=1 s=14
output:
h=4 m=37 s=50
